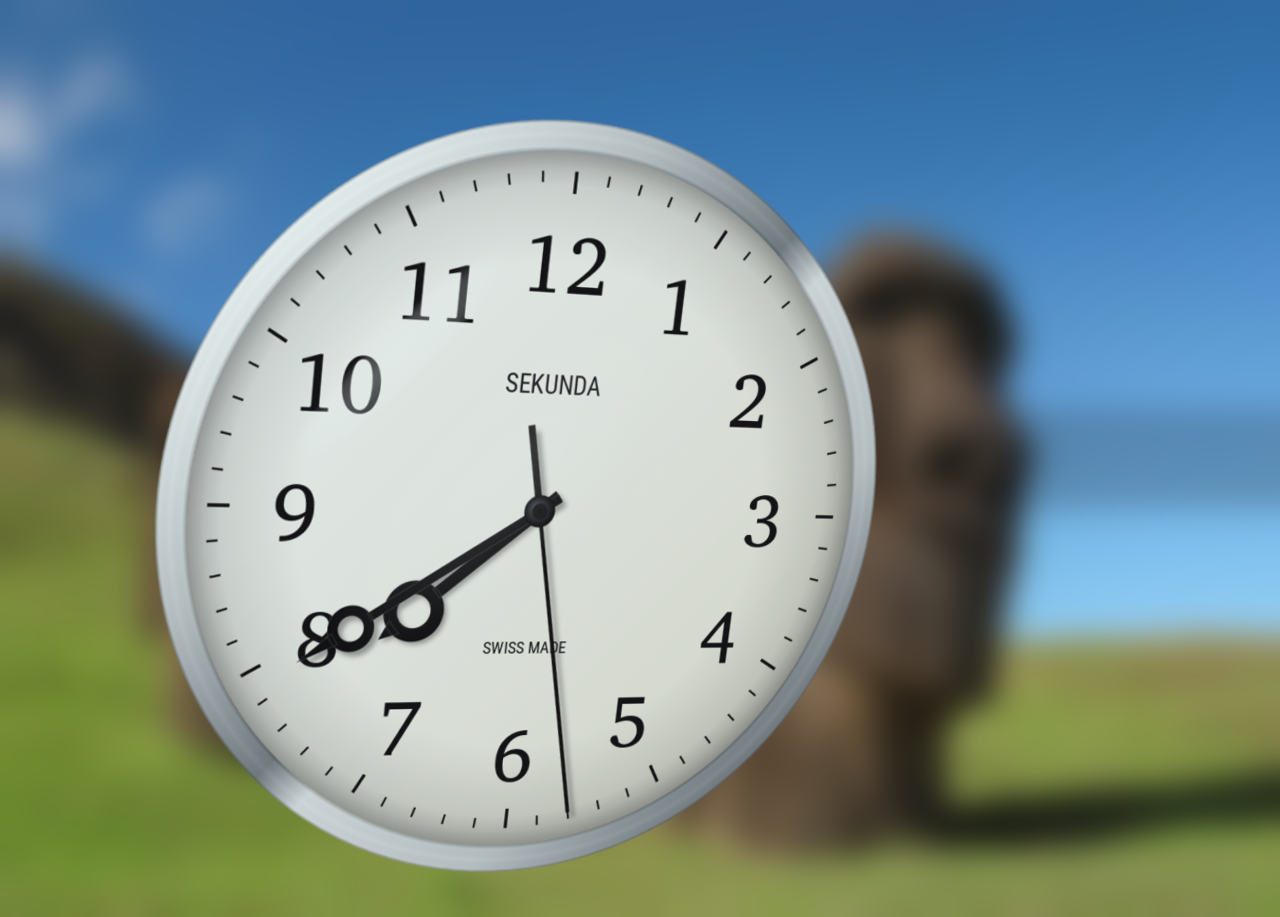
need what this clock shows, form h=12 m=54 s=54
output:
h=7 m=39 s=28
